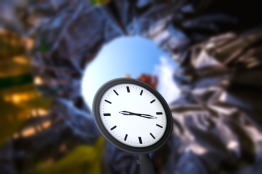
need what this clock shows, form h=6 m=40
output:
h=9 m=17
